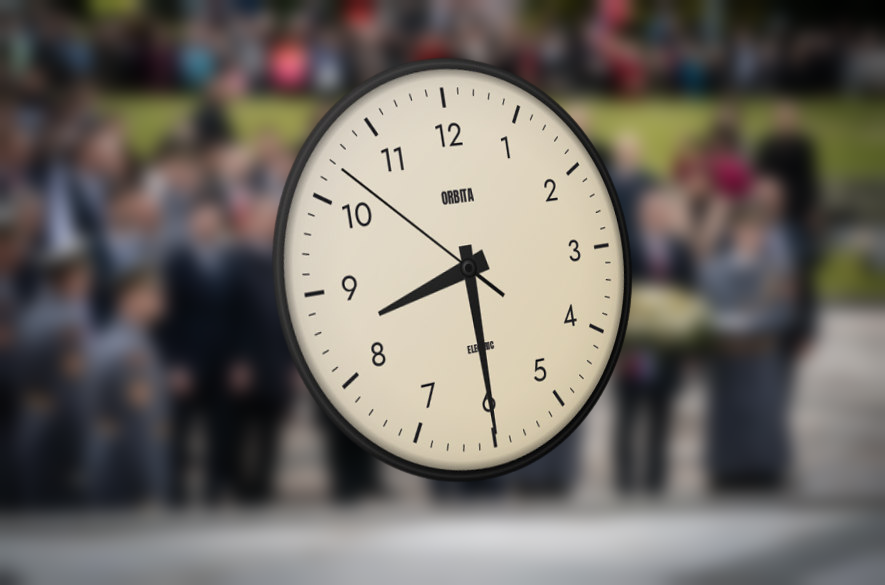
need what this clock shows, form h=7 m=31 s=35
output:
h=8 m=29 s=52
